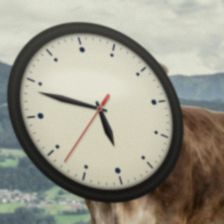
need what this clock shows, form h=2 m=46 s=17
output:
h=5 m=48 s=38
